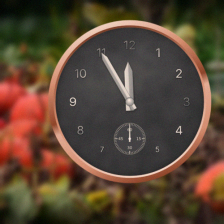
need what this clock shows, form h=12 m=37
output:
h=11 m=55
